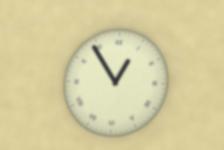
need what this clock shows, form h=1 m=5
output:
h=12 m=54
